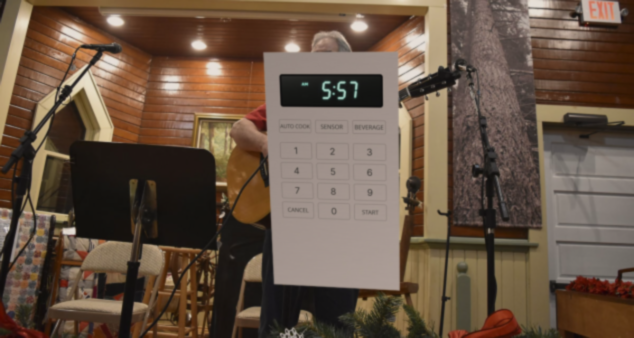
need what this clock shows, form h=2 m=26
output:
h=5 m=57
